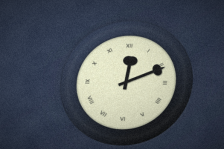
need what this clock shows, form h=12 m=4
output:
h=12 m=11
